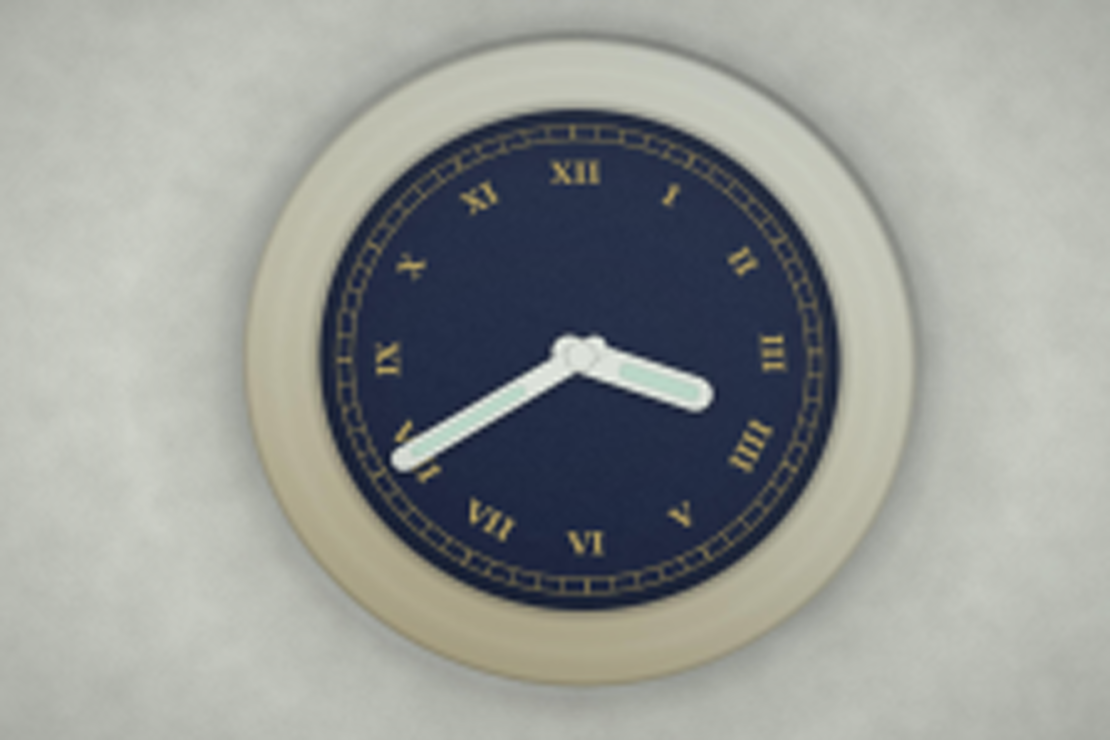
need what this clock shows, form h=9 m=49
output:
h=3 m=40
